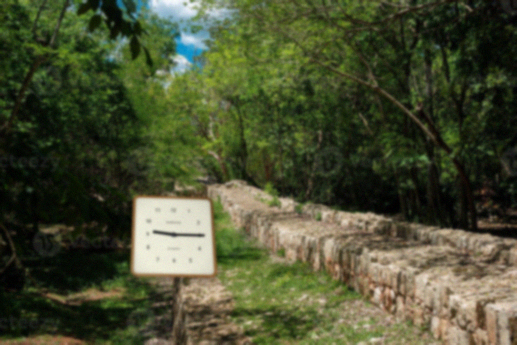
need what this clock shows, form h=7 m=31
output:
h=9 m=15
